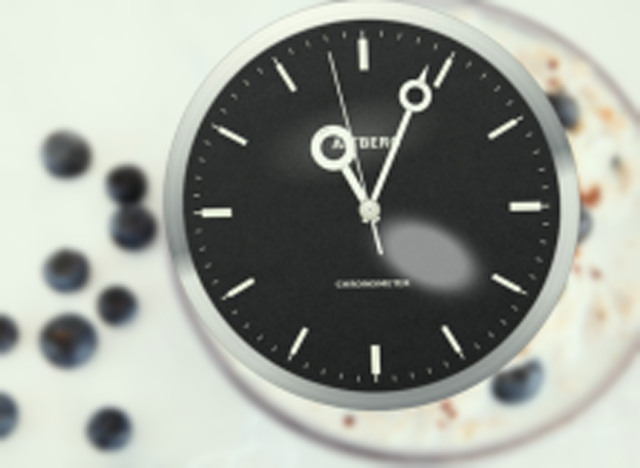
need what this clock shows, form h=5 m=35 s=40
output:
h=11 m=3 s=58
